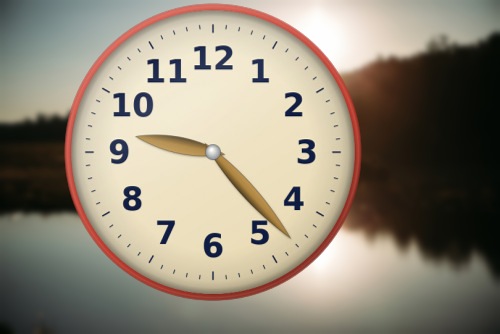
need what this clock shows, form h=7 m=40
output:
h=9 m=23
